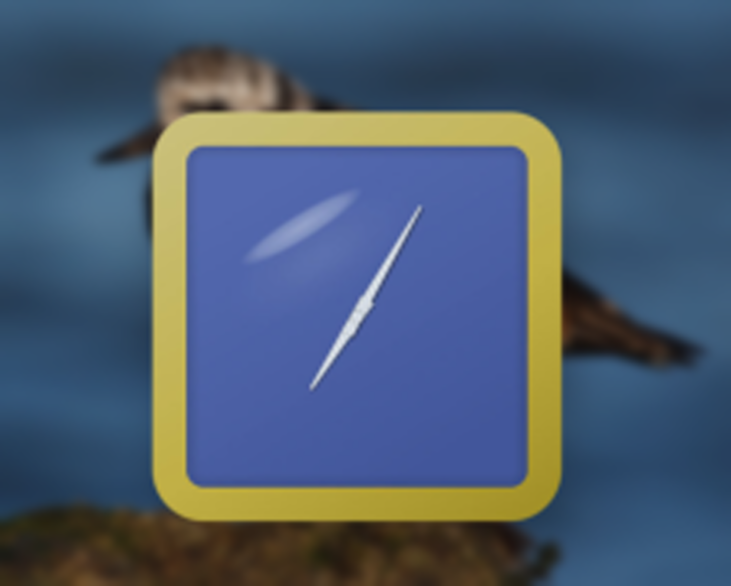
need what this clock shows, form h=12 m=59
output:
h=7 m=5
